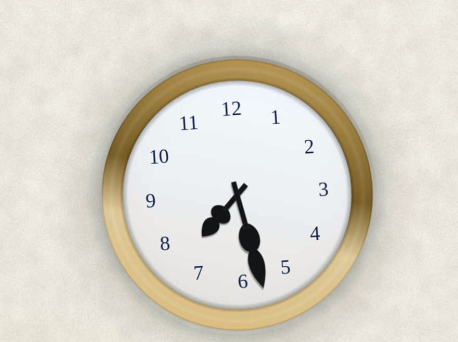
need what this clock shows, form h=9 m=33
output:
h=7 m=28
